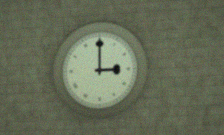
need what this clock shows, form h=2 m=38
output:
h=3 m=0
